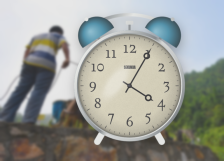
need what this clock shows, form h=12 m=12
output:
h=4 m=5
